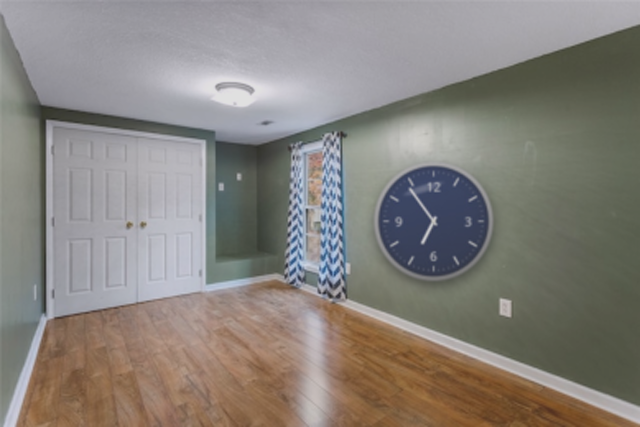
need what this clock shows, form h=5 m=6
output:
h=6 m=54
